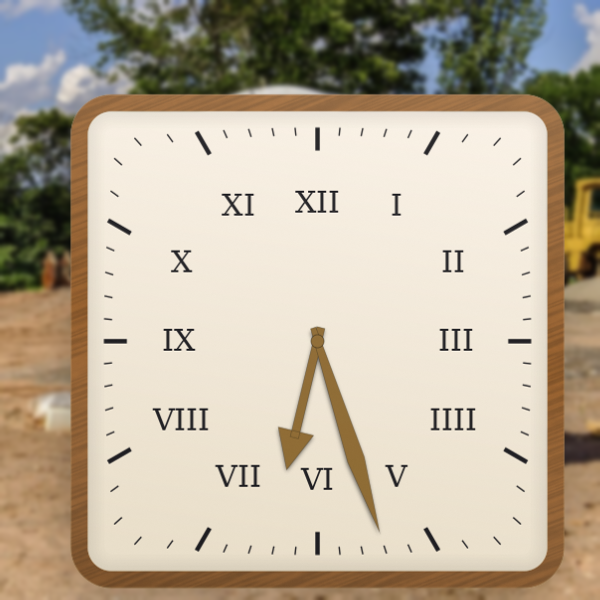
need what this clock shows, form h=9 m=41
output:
h=6 m=27
